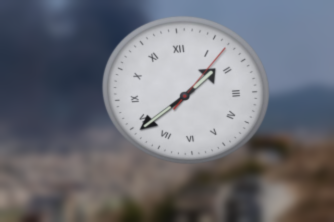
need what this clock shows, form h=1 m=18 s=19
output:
h=1 m=39 s=7
